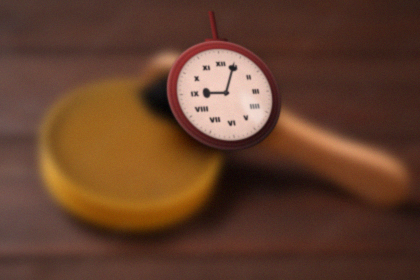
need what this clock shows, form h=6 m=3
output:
h=9 m=4
